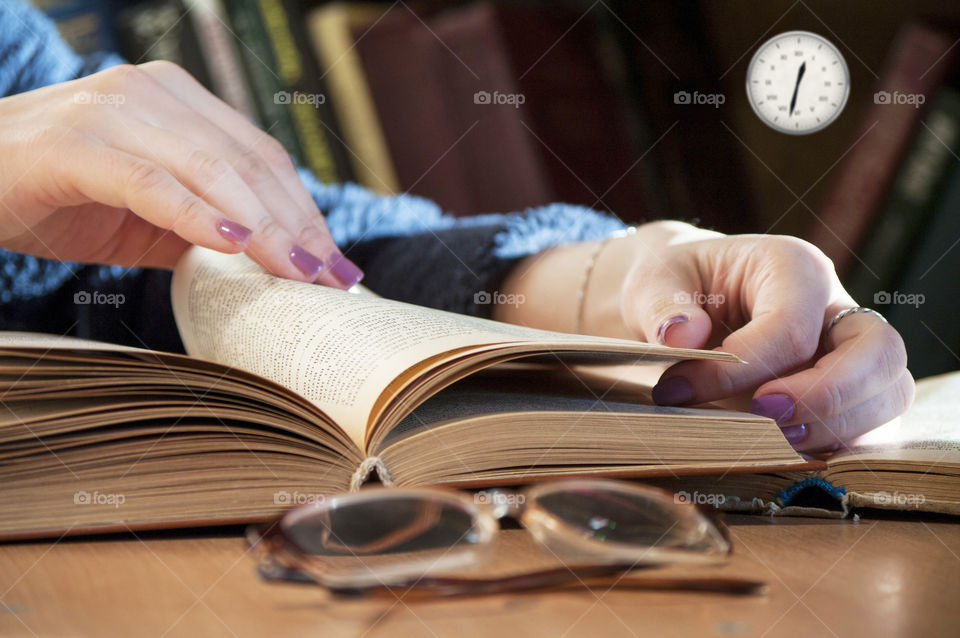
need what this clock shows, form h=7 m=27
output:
h=12 m=32
